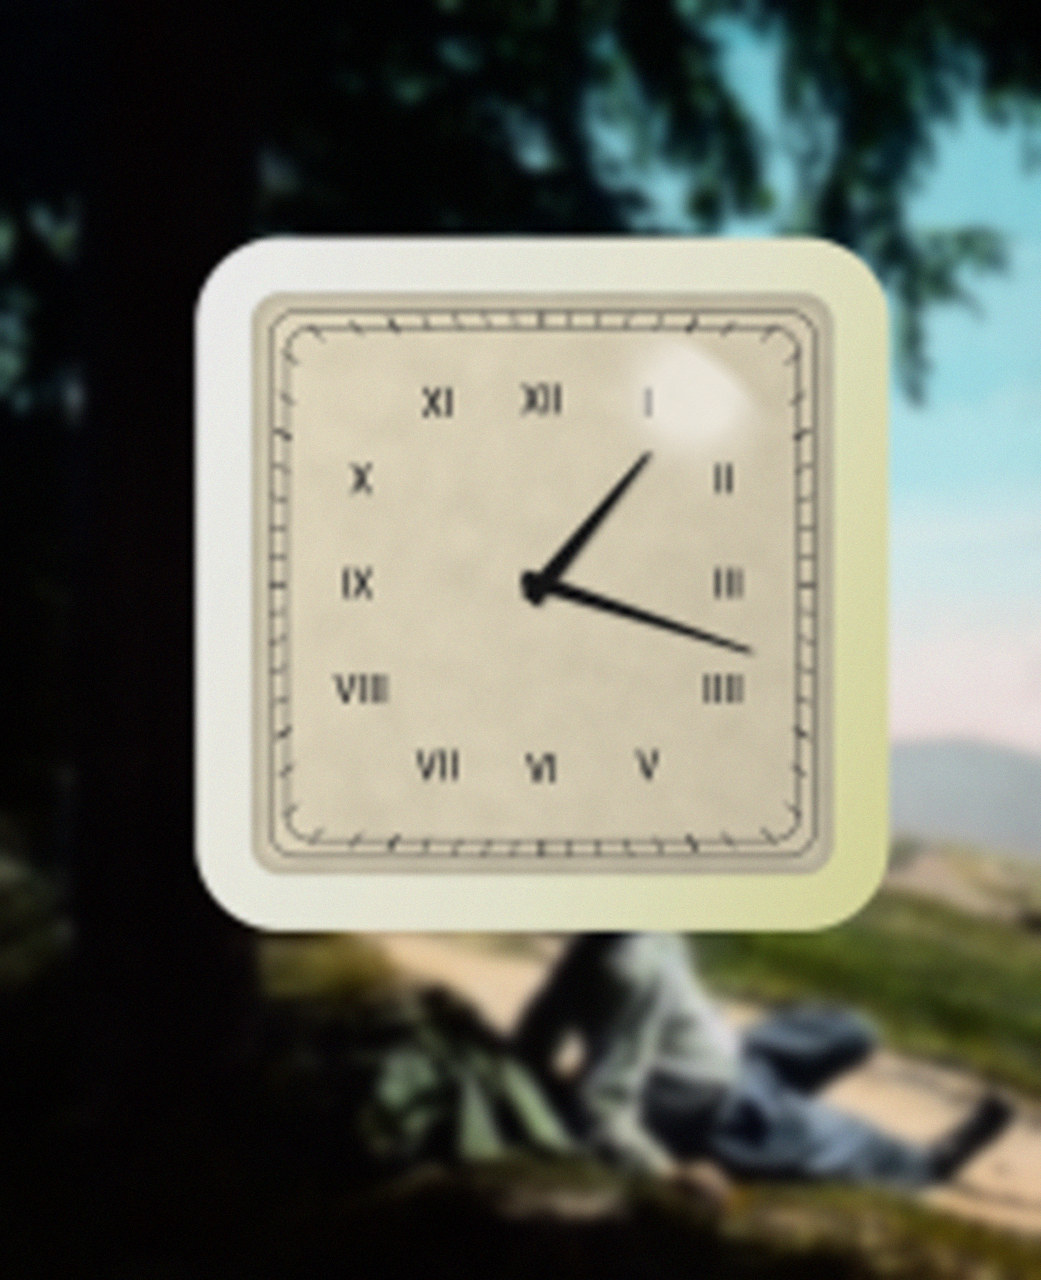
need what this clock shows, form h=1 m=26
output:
h=1 m=18
